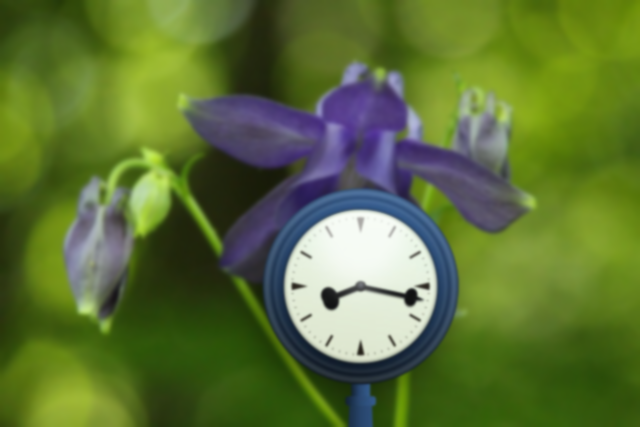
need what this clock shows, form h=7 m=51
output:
h=8 m=17
